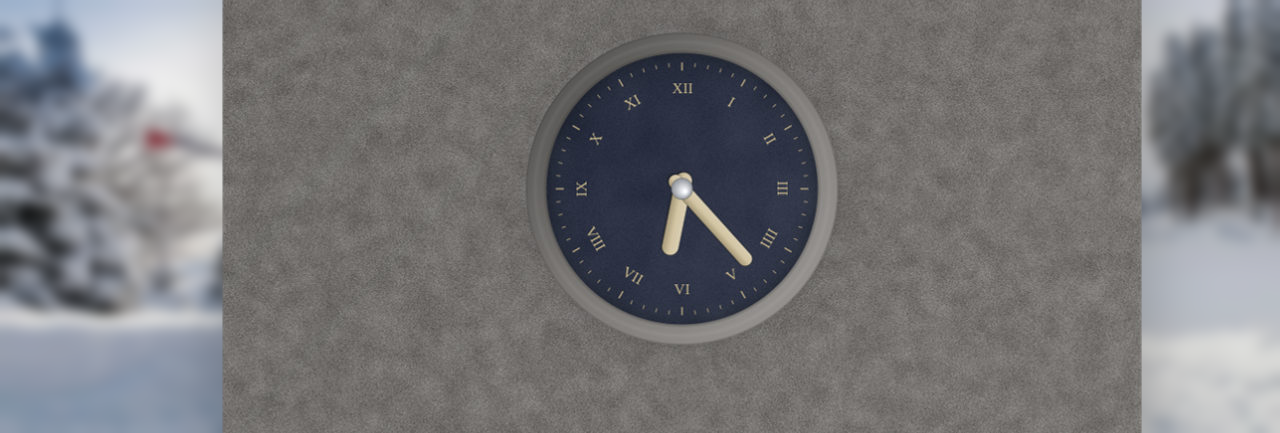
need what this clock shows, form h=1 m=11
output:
h=6 m=23
